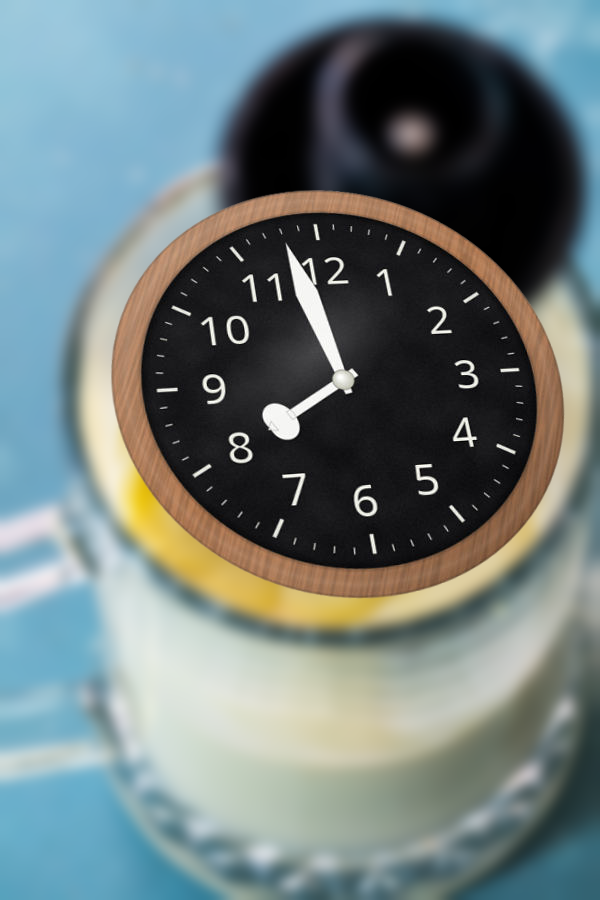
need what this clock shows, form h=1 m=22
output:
h=7 m=58
